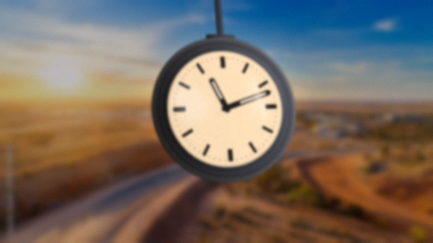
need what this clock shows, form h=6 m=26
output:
h=11 m=12
